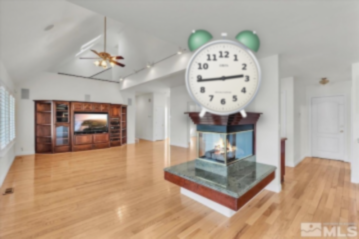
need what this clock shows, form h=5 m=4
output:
h=2 m=44
